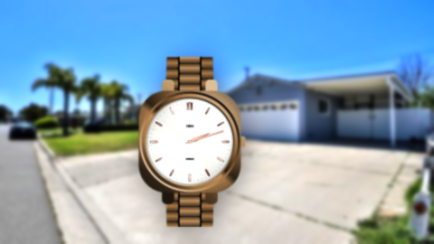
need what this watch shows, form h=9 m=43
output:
h=2 m=12
